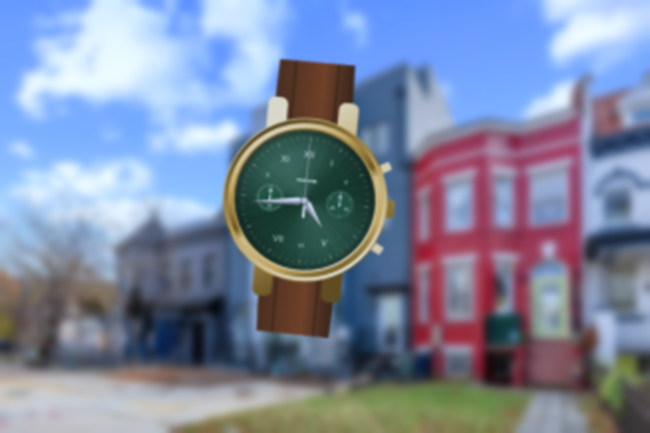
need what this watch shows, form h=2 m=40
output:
h=4 m=44
